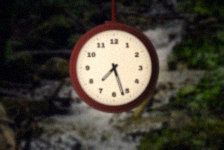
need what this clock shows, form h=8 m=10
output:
h=7 m=27
